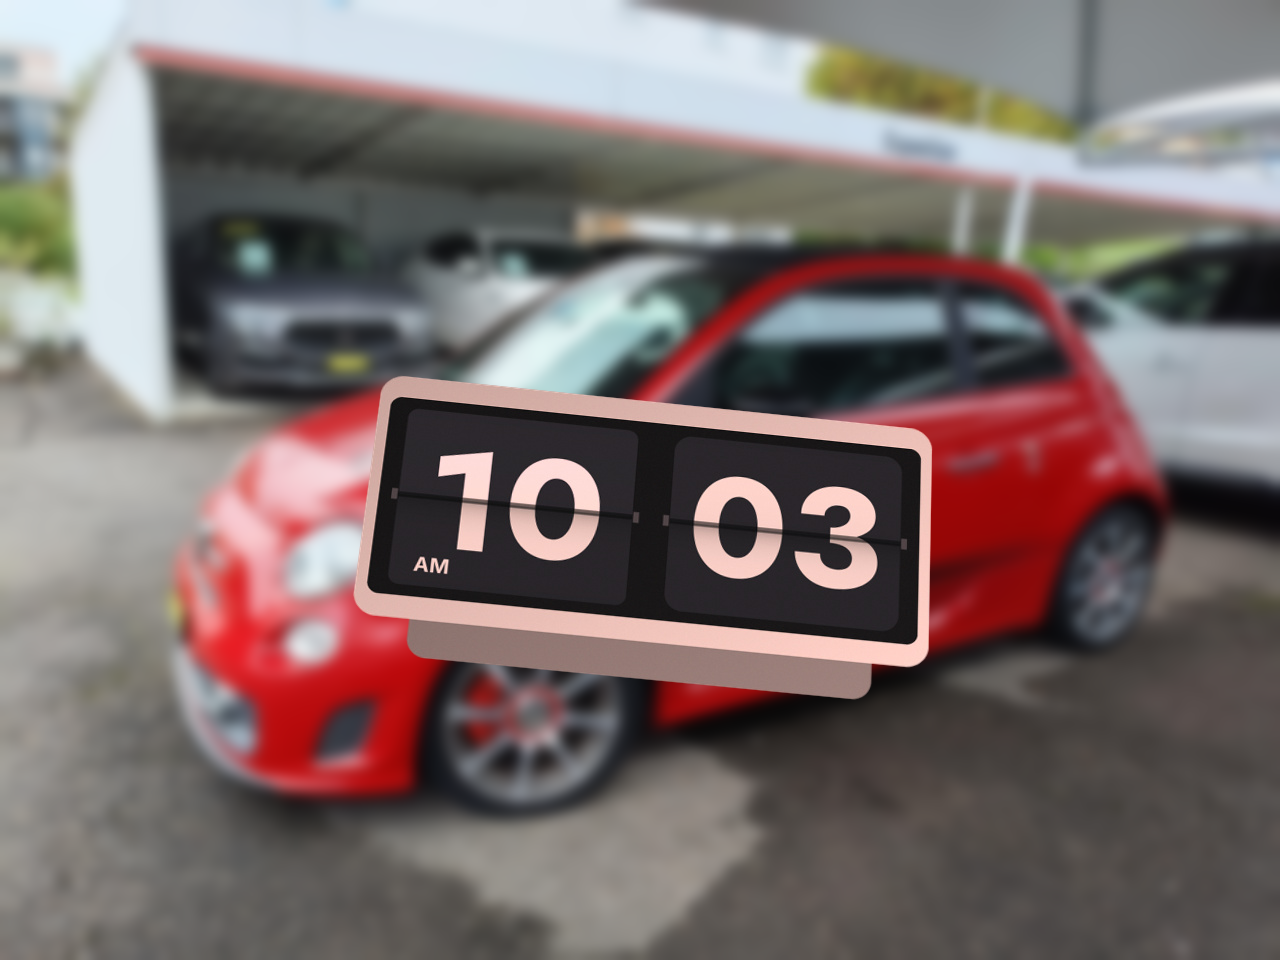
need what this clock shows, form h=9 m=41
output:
h=10 m=3
